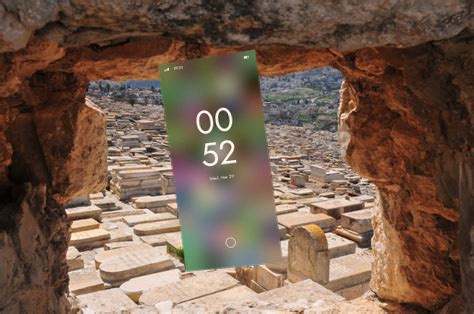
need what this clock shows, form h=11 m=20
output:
h=0 m=52
